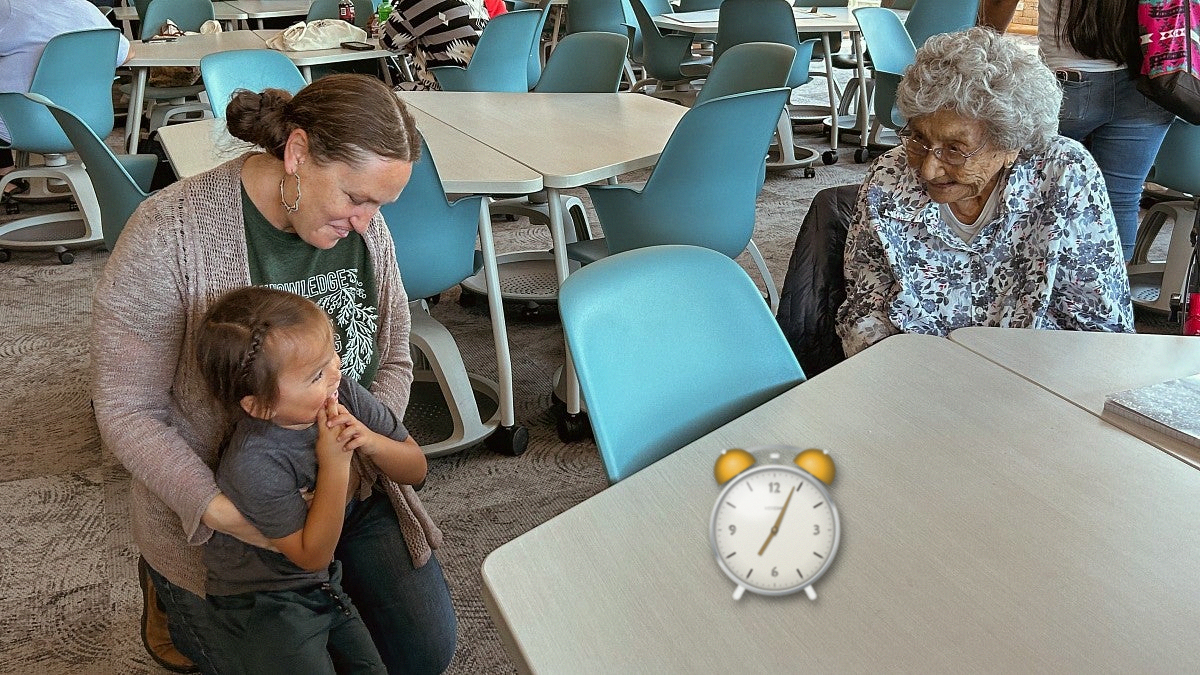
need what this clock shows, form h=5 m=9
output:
h=7 m=4
